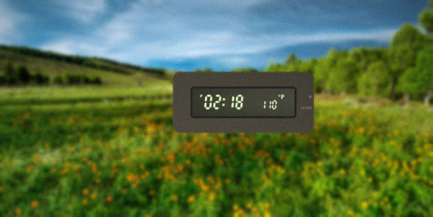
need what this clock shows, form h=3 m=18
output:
h=2 m=18
